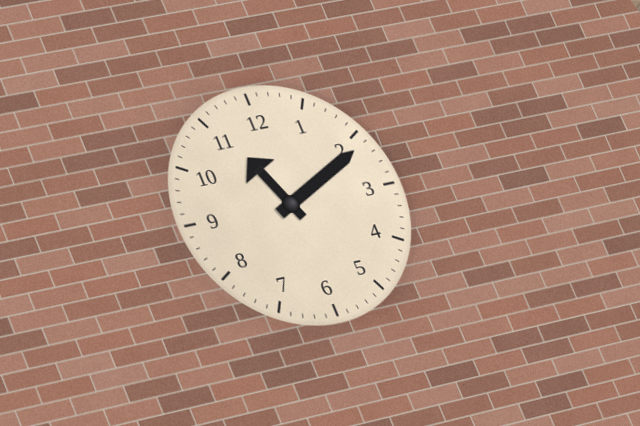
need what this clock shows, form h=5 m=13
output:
h=11 m=11
